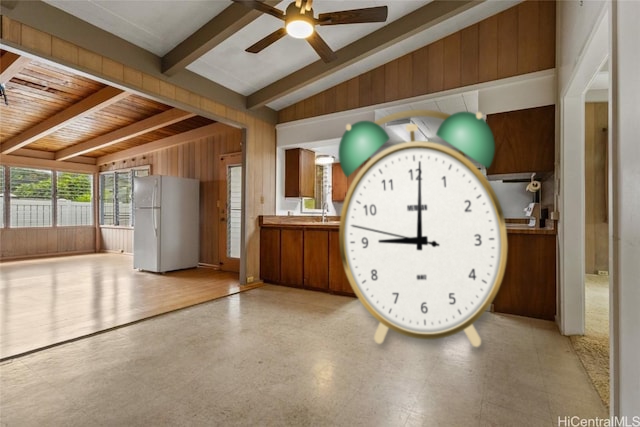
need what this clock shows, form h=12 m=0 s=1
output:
h=9 m=0 s=47
